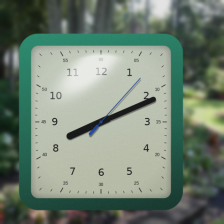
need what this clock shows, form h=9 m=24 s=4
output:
h=8 m=11 s=7
